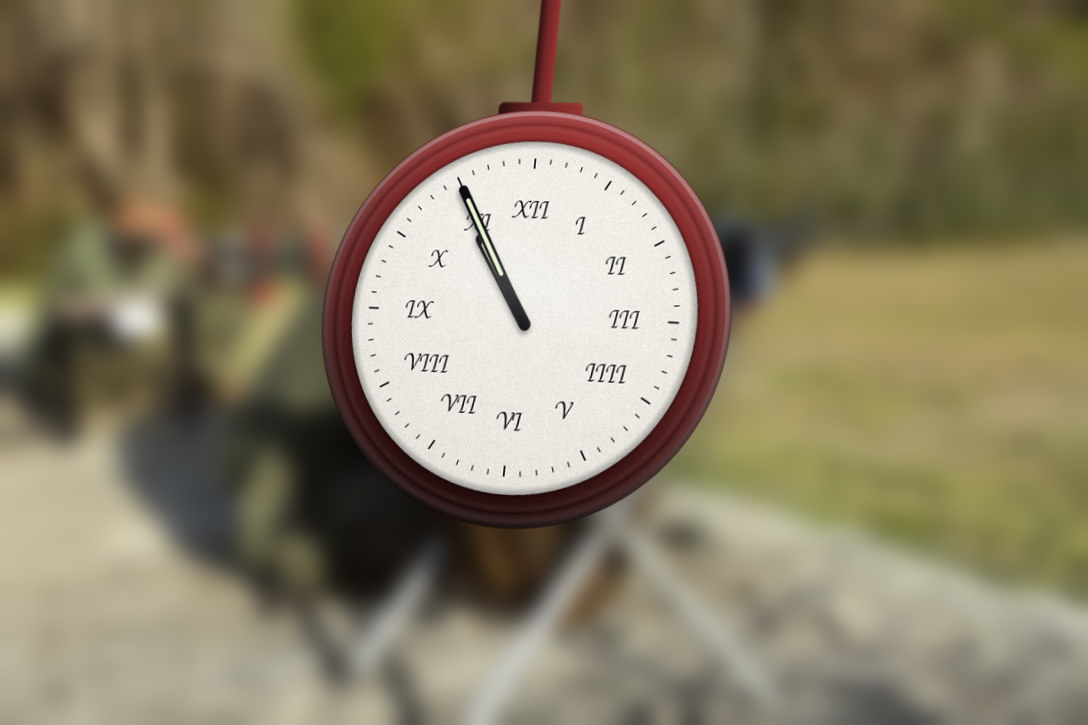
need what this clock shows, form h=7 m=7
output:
h=10 m=55
